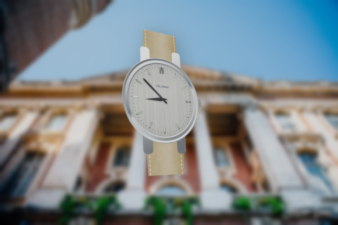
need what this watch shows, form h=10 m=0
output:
h=8 m=52
